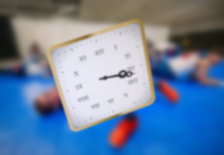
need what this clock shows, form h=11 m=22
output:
h=3 m=17
